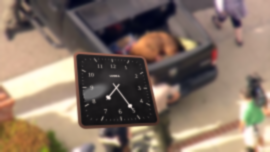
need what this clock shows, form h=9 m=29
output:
h=7 m=25
